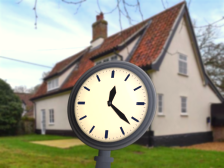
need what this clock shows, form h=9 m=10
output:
h=12 m=22
